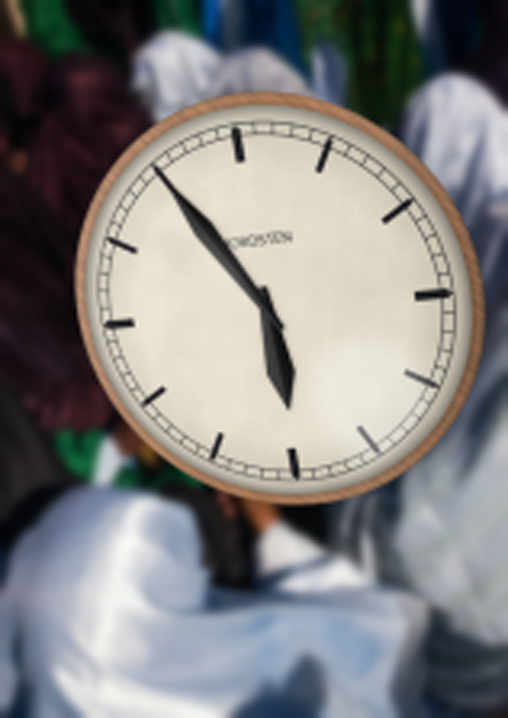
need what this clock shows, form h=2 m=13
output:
h=5 m=55
